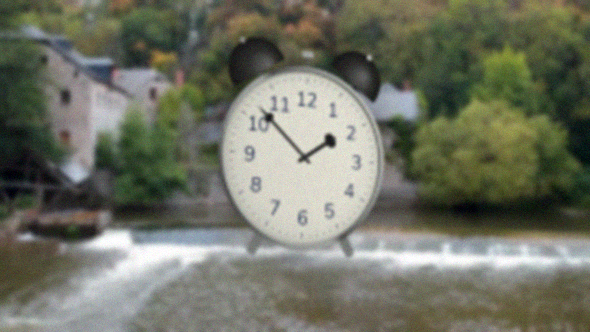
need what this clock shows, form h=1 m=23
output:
h=1 m=52
